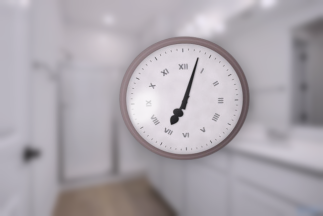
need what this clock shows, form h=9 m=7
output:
h=7 m=3
